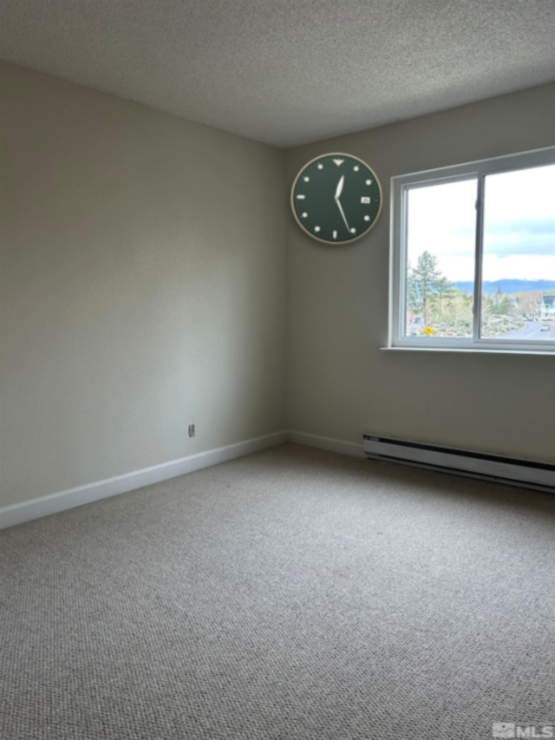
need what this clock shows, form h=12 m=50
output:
h=12 m=26
